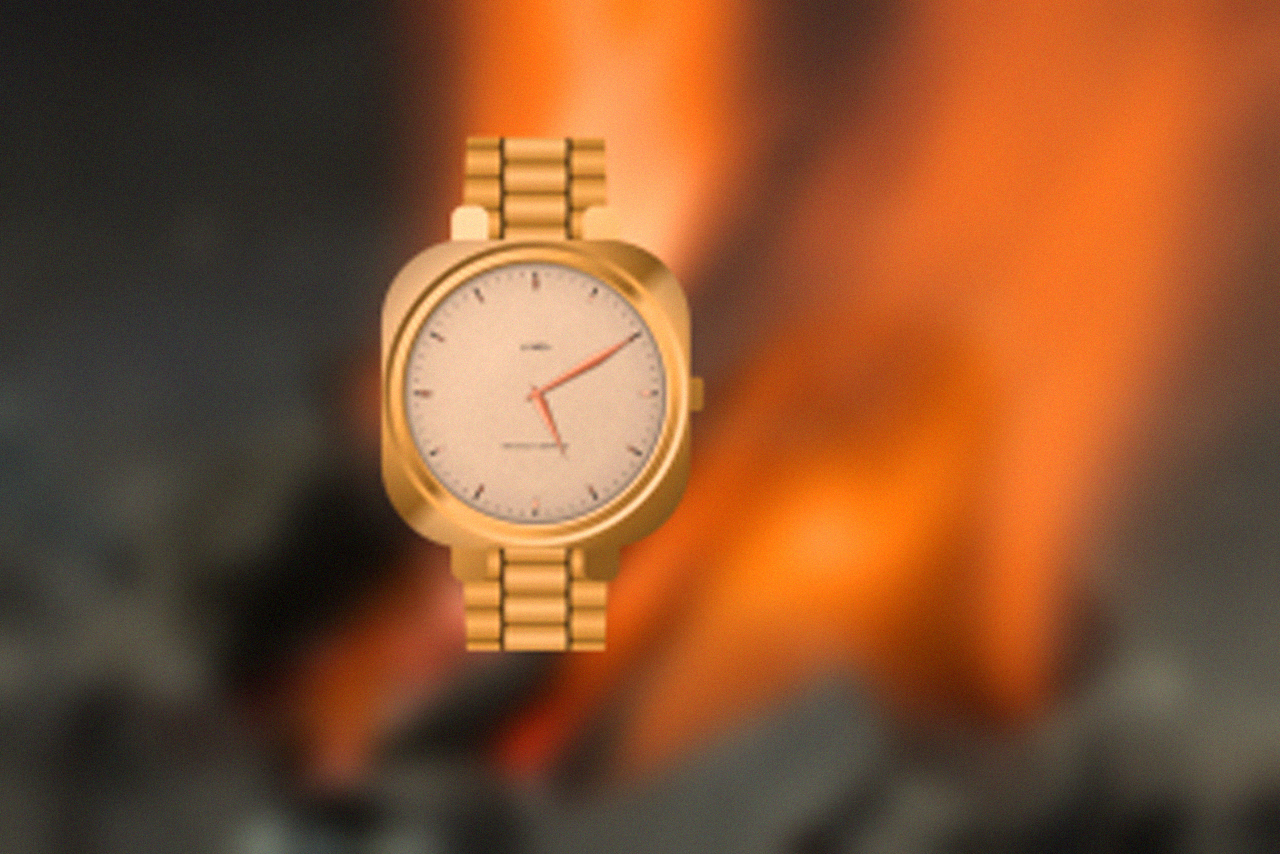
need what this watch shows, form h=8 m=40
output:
h=5 m=10
